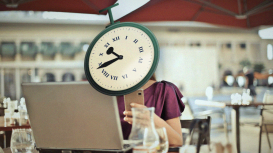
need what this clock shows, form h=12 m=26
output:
h=10 m=44
